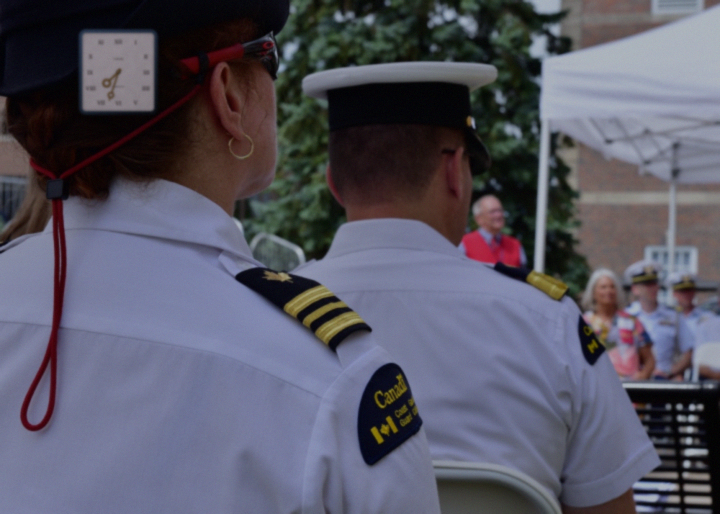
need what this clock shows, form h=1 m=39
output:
h=7 m=33
